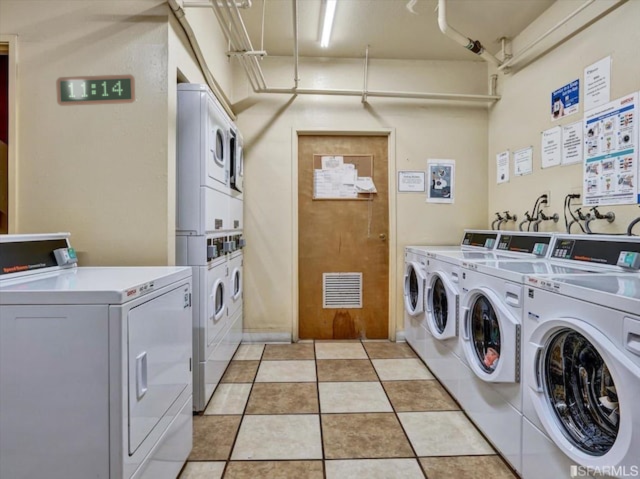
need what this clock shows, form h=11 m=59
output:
h=11 m=14
